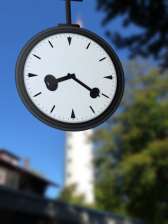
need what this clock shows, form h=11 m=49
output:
h=8 m=21
